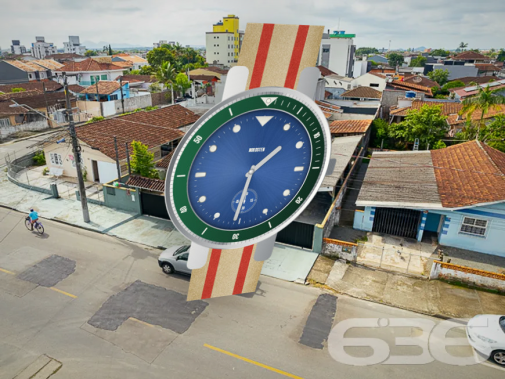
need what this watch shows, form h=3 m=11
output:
h=1 m=31
